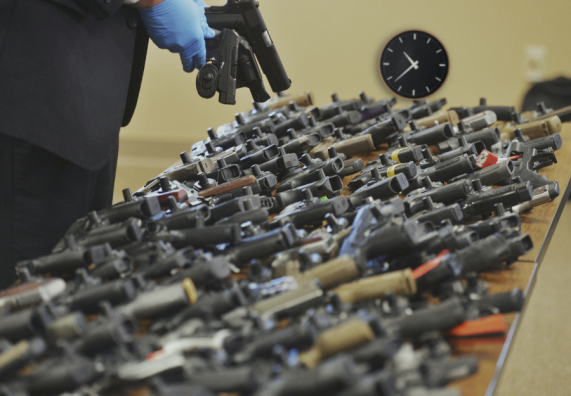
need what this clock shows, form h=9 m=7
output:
h=10 m=38
